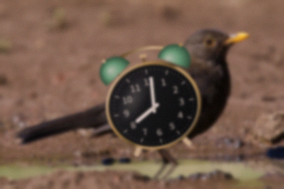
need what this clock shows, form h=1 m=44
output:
h=8 m=1
